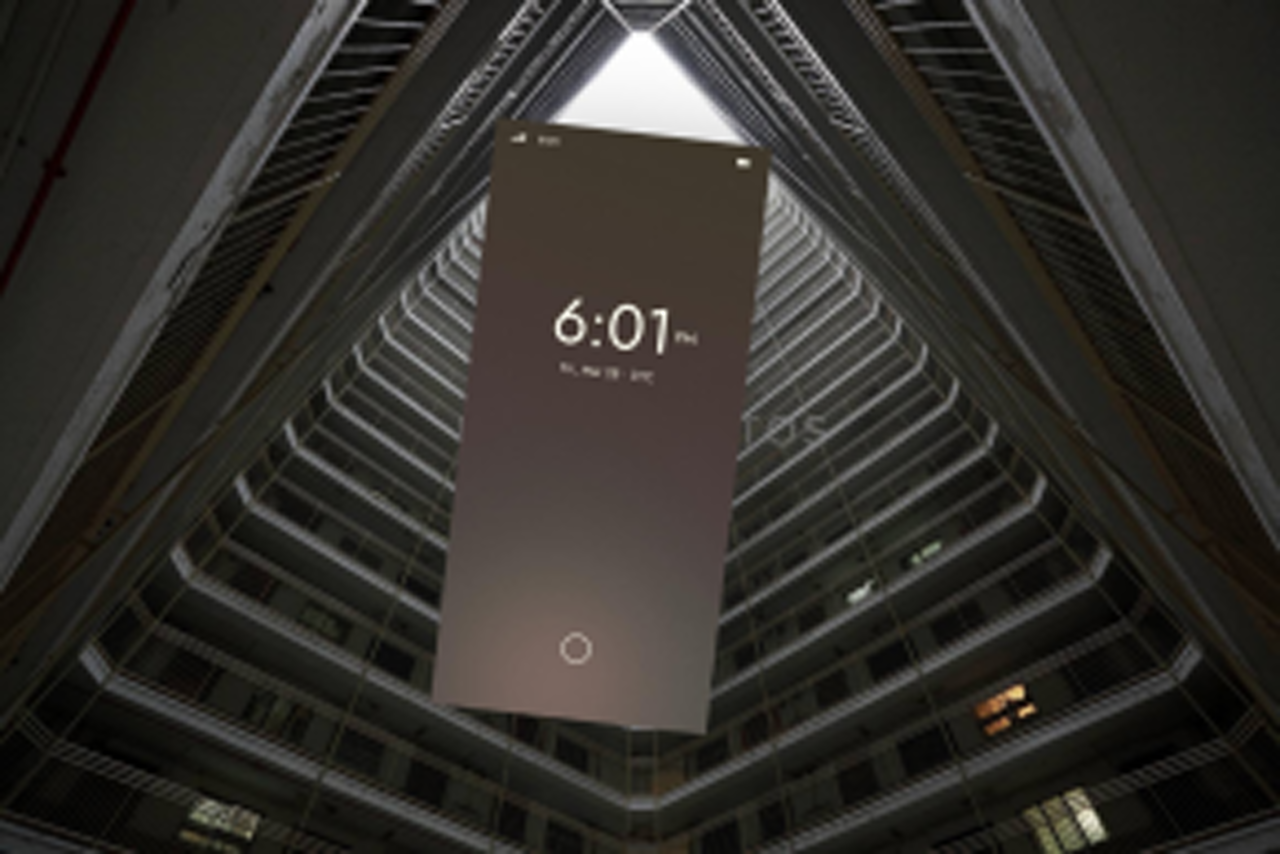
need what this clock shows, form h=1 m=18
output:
h=6 m=1
